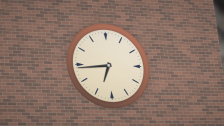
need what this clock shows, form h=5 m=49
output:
h=6 m=44
